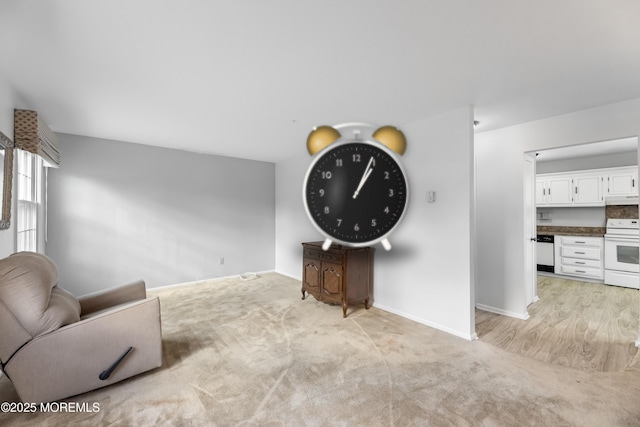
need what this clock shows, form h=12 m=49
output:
h=1 m=4
